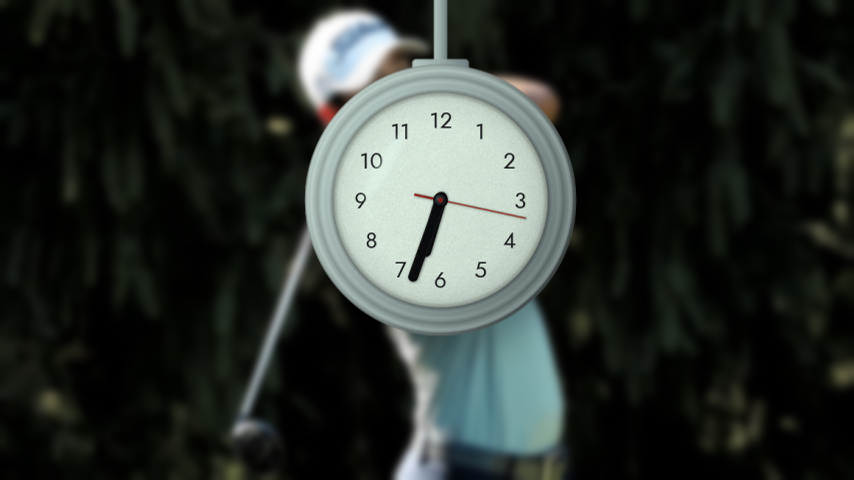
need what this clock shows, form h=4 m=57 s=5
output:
h=6 m=33 s=17
